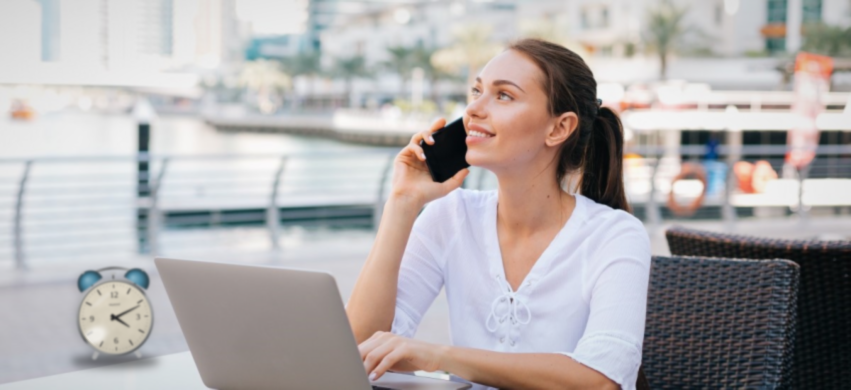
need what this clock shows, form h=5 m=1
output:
h=4 m=11
